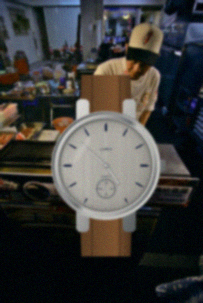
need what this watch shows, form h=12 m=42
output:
h=4 m=52
